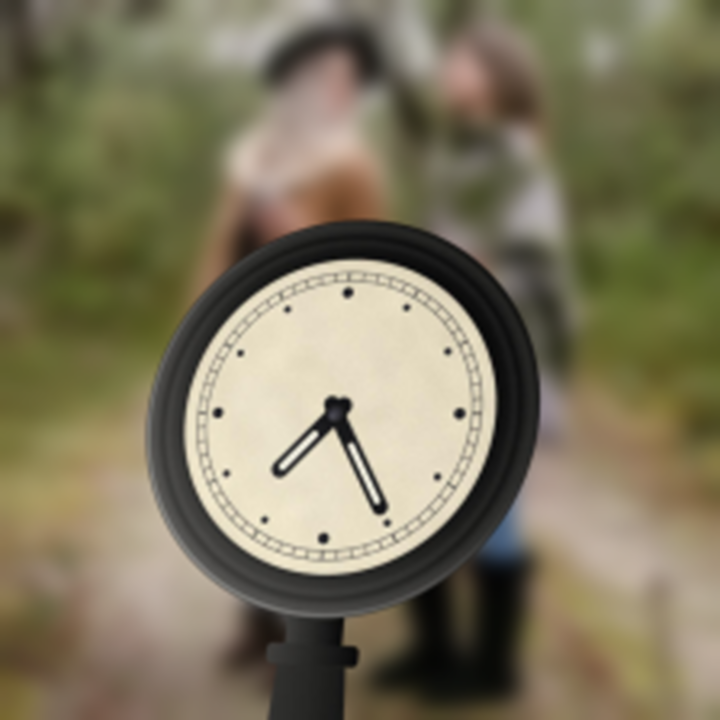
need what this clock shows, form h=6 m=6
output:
h=7 m=25
